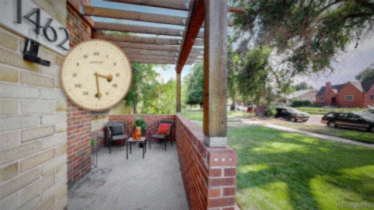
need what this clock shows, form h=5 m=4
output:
h=3 m=29
